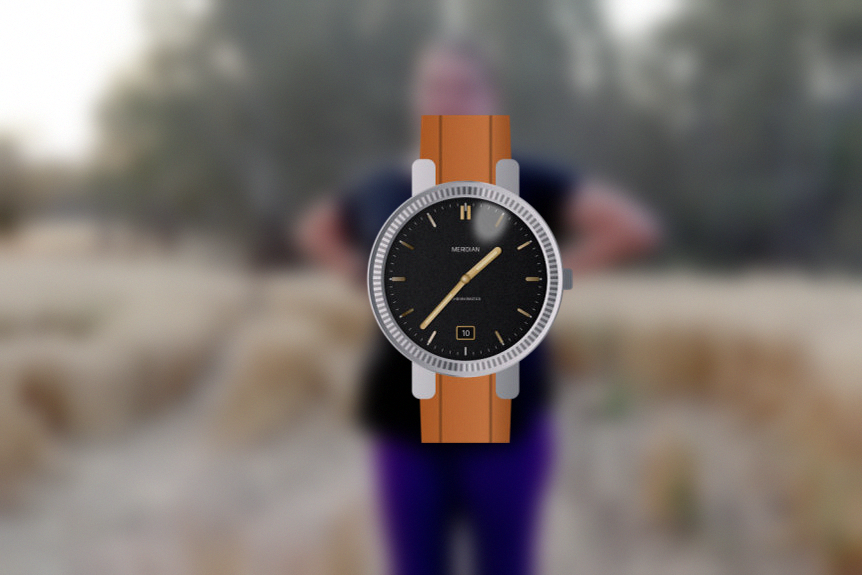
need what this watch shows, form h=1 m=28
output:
h=1 m=37
